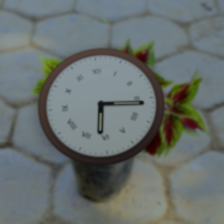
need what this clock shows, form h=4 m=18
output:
h=6 m=16
